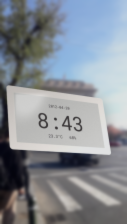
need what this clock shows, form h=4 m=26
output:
h=8 m=43
